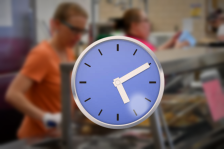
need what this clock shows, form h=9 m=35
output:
h=5 m=10
